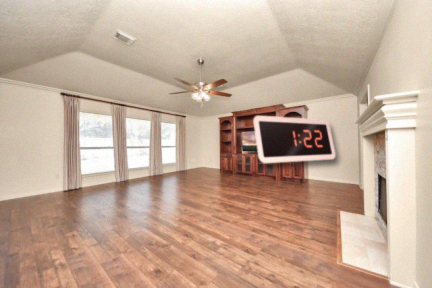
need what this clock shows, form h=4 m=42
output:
h=1 m=22
